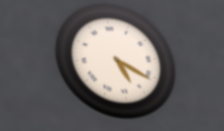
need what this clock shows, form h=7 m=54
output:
h=5 m=21
